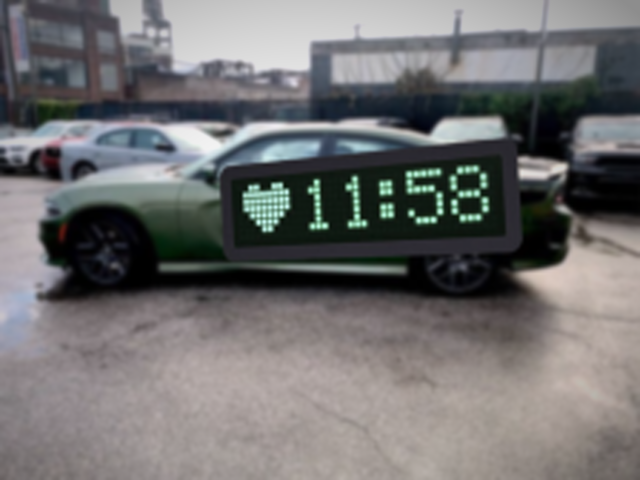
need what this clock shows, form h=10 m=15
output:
h=11 m=58
